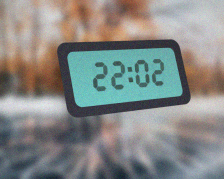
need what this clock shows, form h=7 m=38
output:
h=22 m=2
